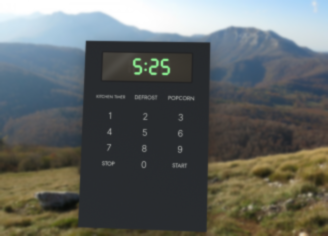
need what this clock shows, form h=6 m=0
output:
h=5 m=25
